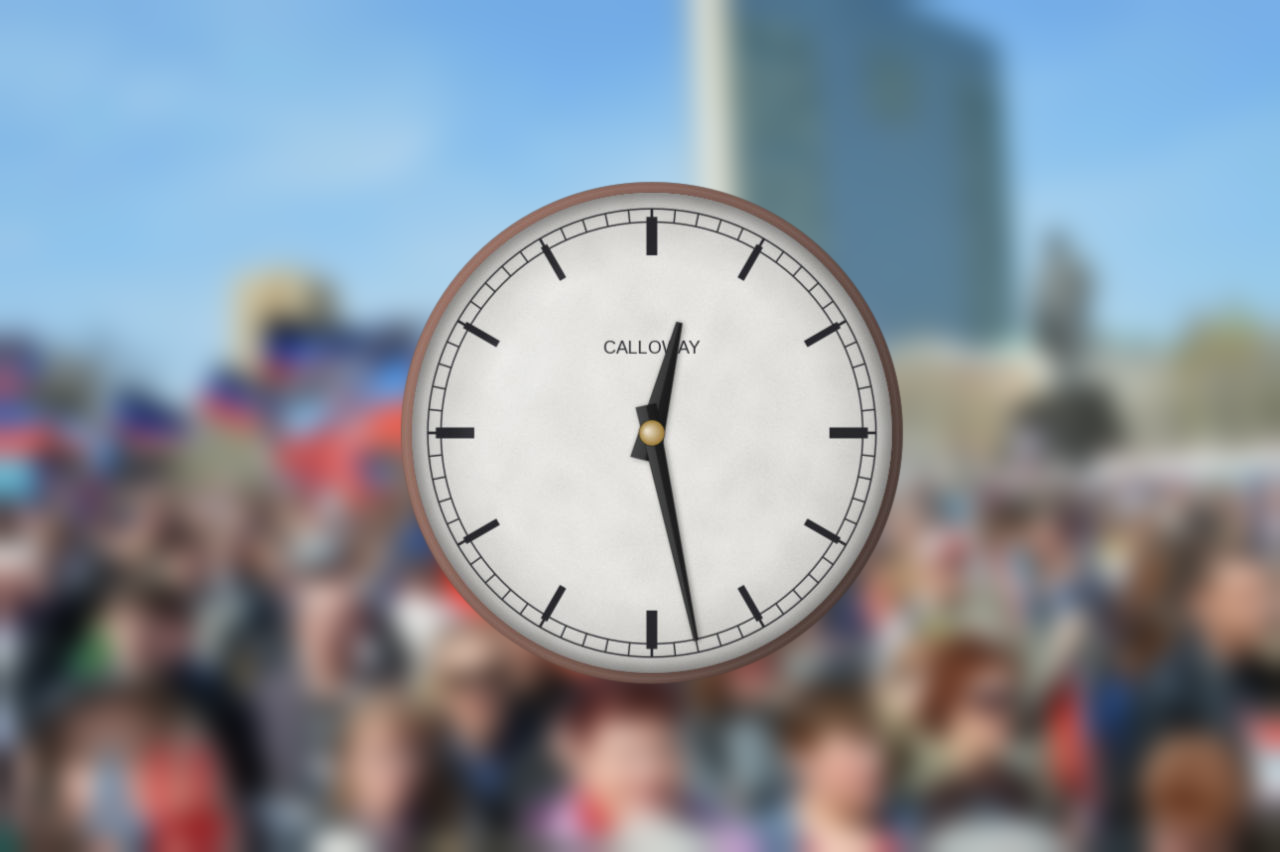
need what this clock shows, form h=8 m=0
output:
h=12 m=28
